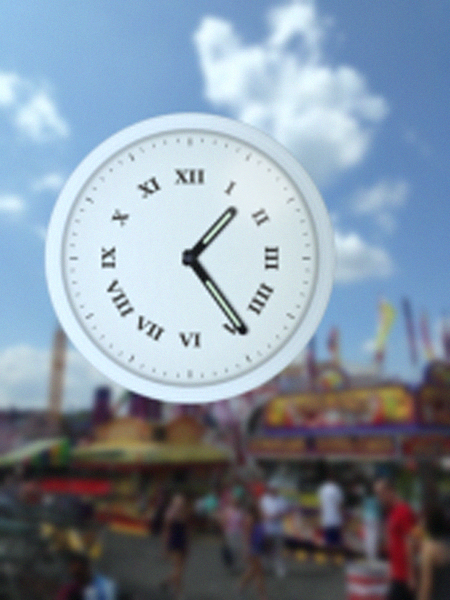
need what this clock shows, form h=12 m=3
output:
h=1 m=24
